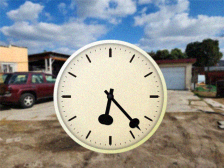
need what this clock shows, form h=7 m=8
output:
h=6 m=23
